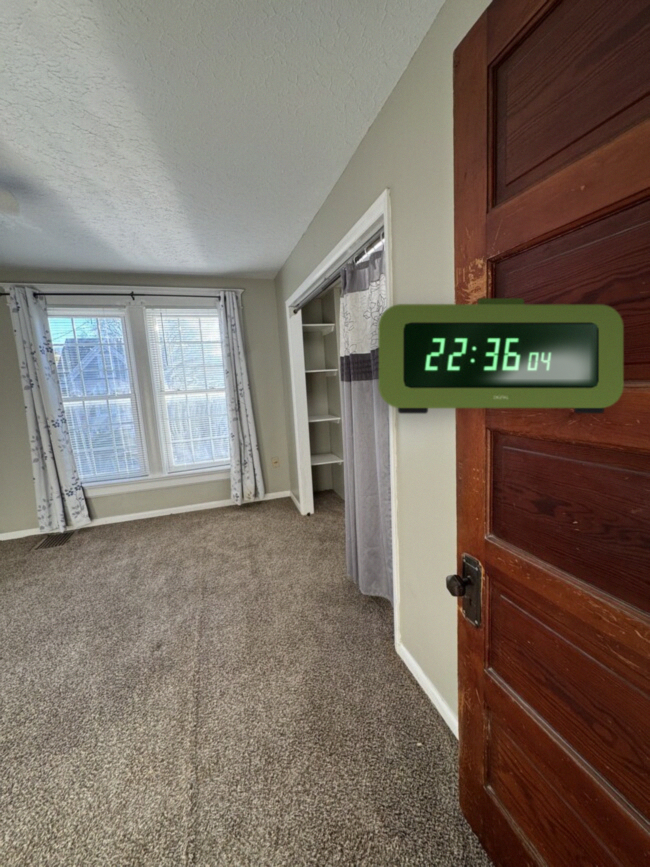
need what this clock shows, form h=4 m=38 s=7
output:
h=22 m=36 s=4
